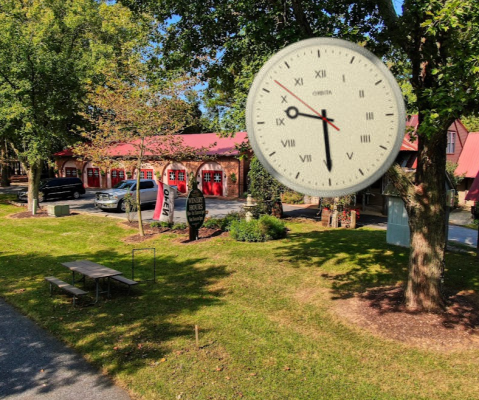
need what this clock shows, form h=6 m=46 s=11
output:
h=9 m=29 s=52
